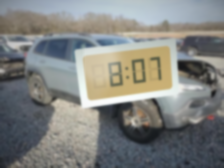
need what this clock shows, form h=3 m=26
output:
h=8 m=7
